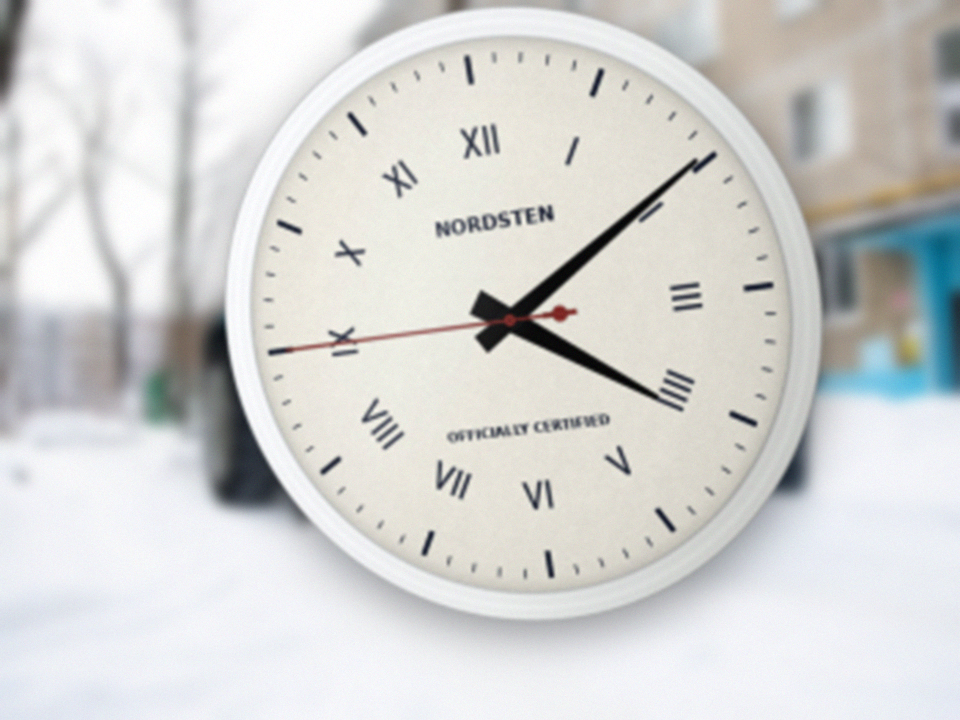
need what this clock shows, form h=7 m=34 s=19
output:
h=4 m=9 s=45
